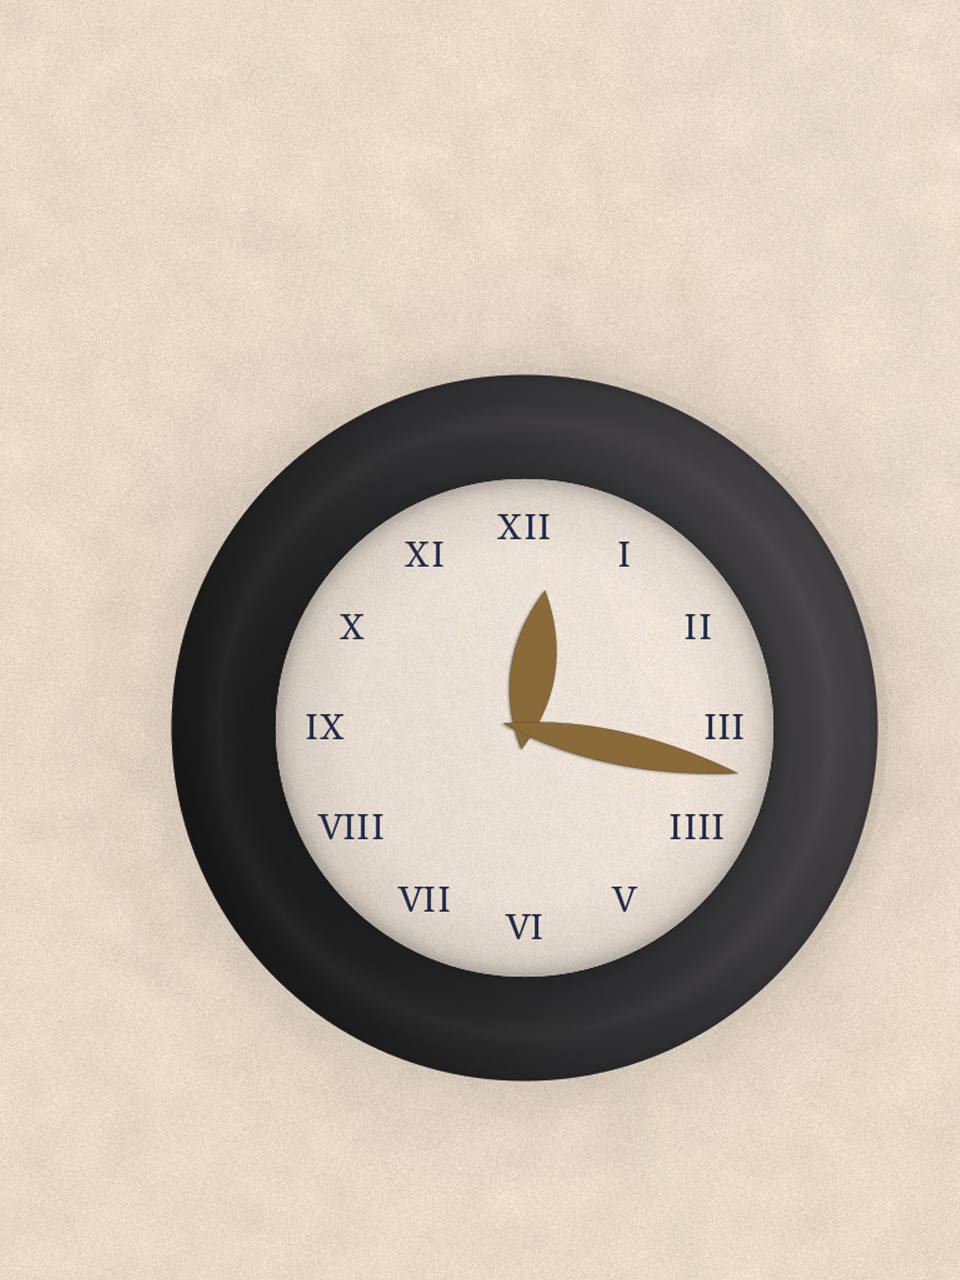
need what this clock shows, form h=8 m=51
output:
h=12 m=17
